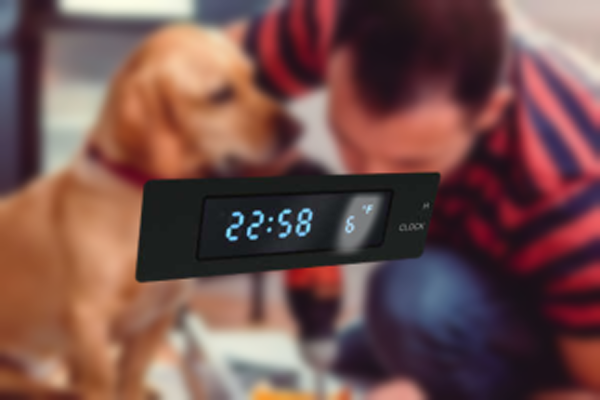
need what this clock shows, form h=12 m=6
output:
h=22 m=58
